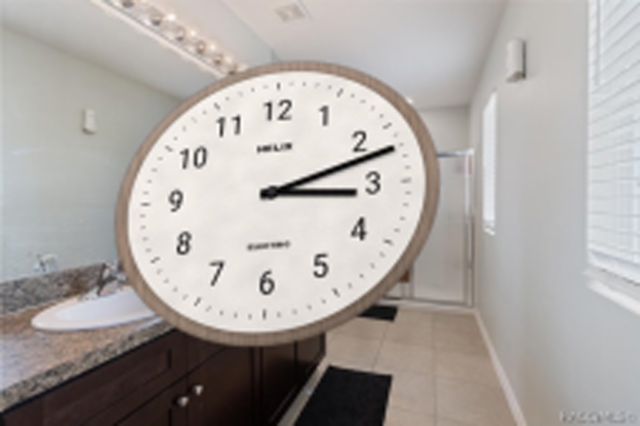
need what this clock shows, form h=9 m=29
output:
h=3 m=12
